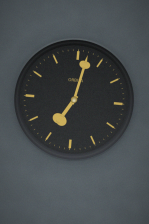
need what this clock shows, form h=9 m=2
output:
h=7 m=2
